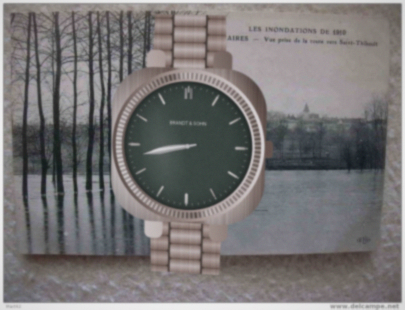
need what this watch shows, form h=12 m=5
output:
h=8 m=43
